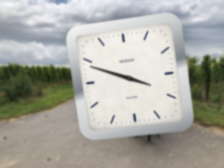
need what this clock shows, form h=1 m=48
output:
h=3 m=49
